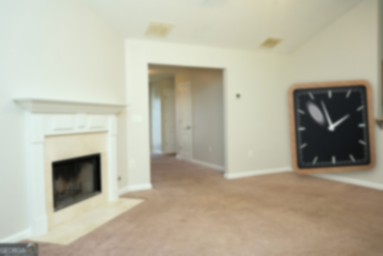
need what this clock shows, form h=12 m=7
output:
h=1 m=57
